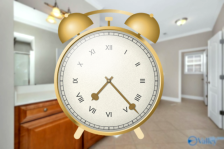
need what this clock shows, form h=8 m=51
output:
h=7 m=23
